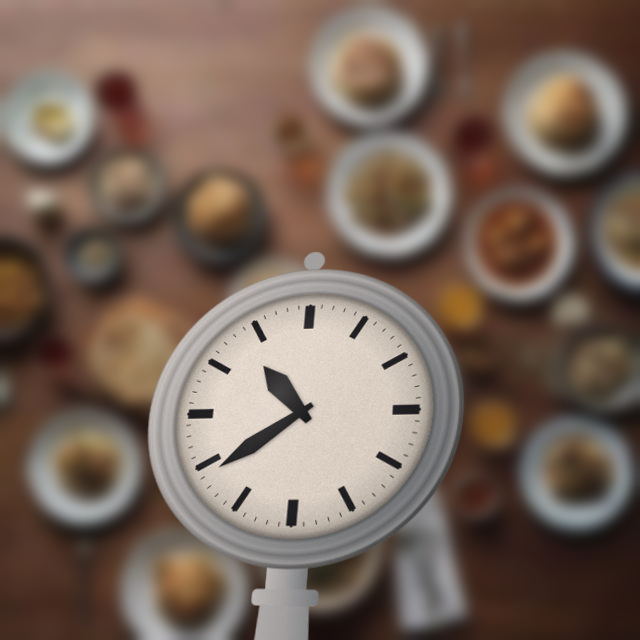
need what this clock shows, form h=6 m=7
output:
h=10 m=39
